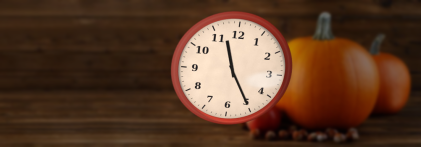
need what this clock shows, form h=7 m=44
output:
h=11 m=25
